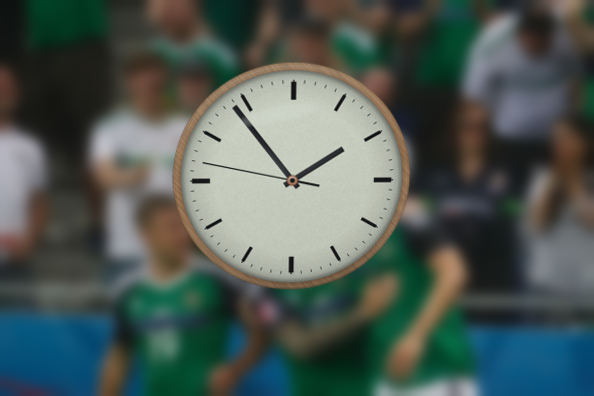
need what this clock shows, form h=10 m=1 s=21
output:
h=1 m=53 s=47
